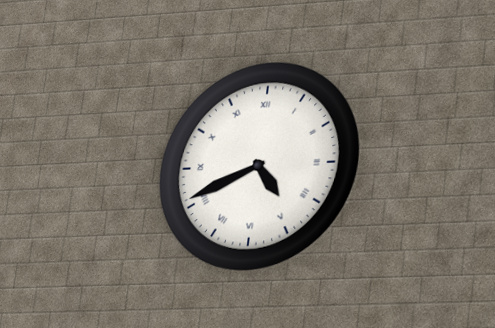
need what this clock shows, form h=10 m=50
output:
h=4 m=41
